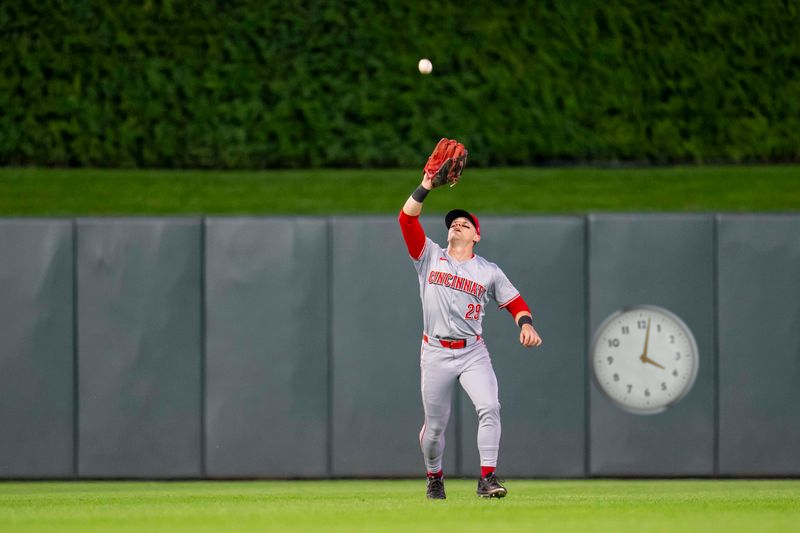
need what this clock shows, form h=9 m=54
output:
h=4 m=2
